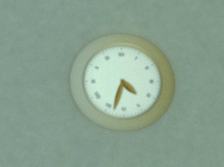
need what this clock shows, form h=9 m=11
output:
h=4 m=33
